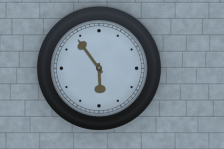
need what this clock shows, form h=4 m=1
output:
h=5 m=54
